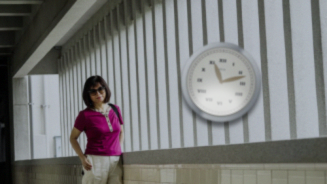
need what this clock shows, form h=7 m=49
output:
h=11 m=12
